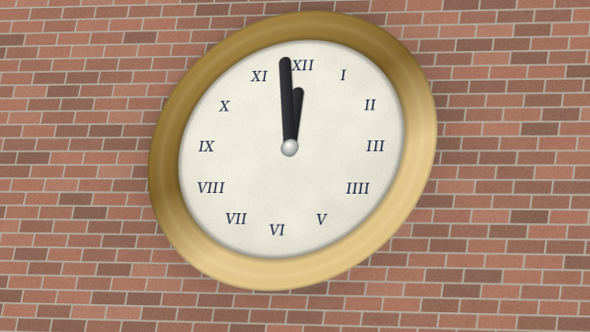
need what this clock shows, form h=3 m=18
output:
h=11 m=58
